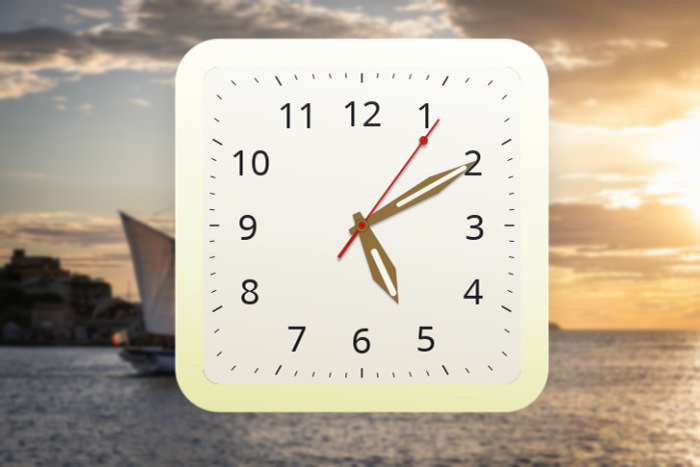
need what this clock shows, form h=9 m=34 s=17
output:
h=5 m=10 s=6
